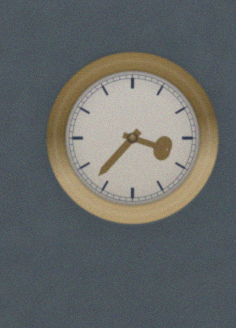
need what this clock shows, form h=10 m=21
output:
h=3 m=37
